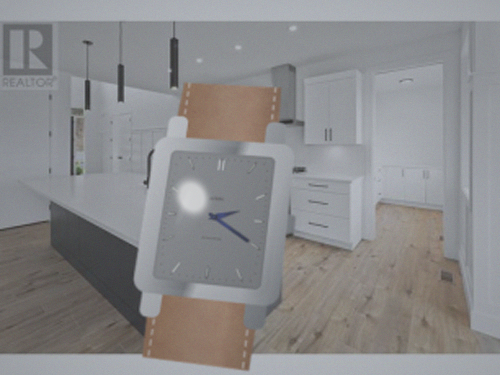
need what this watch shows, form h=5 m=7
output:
h=2 m=20
